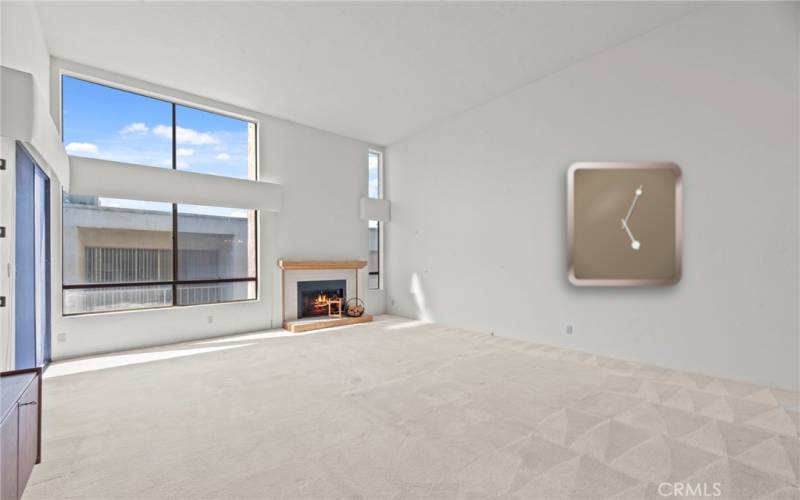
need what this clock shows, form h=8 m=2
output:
h=5 m=4
